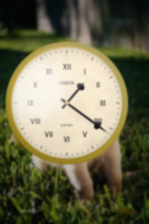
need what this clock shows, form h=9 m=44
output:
h=1 m=21
